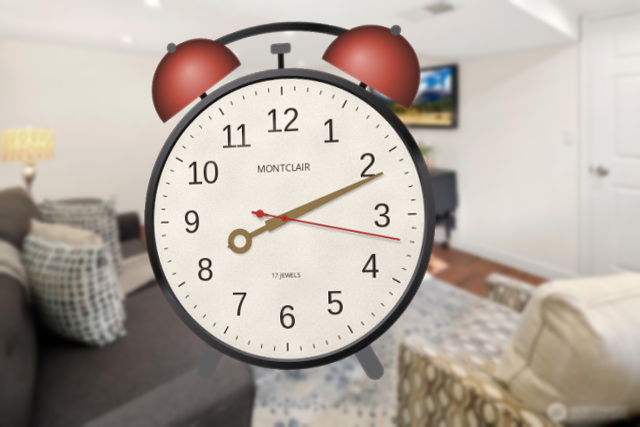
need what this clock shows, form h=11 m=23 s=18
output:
h=8 m=11 s=17
